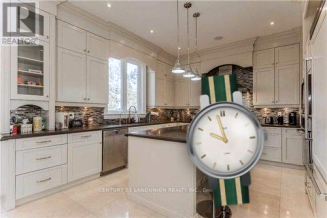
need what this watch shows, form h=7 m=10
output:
h=9 m=58
